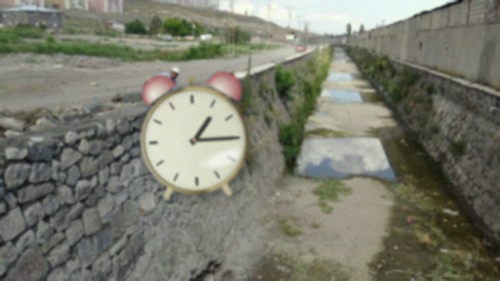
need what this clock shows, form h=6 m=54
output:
h=1 m=15
